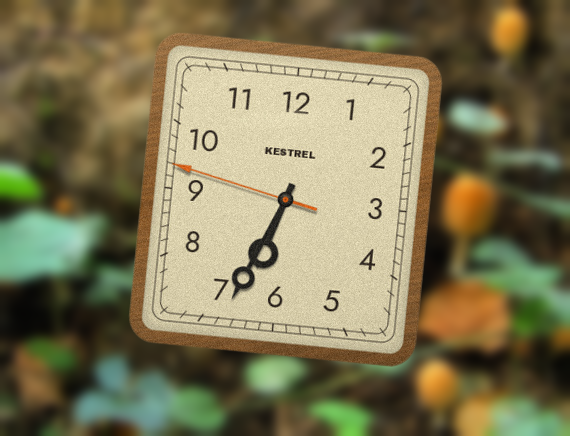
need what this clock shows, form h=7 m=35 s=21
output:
h=6 m=33 s=47
